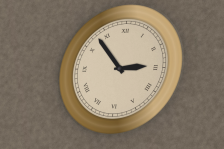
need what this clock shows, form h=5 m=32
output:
h=2 m=53
